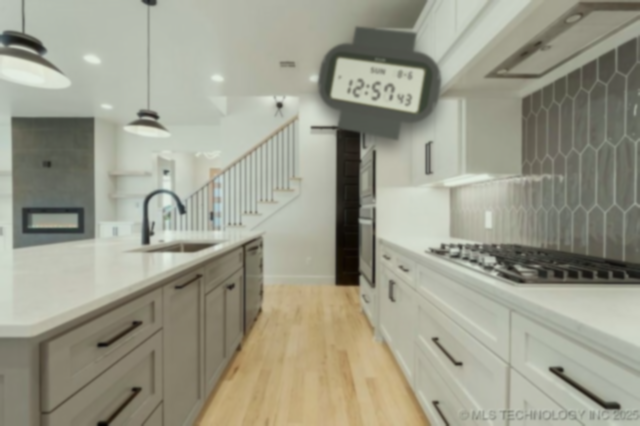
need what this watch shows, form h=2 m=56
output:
h=12 m=57
